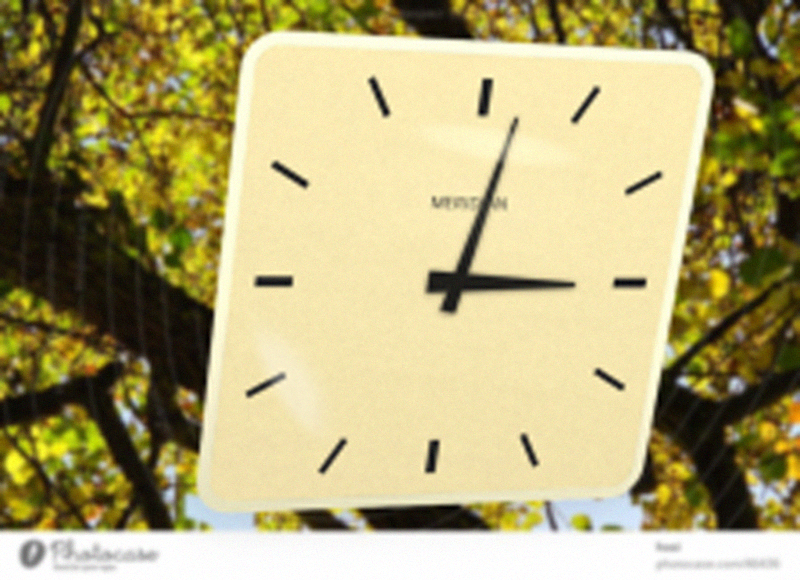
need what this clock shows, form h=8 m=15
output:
h=3 m=2
